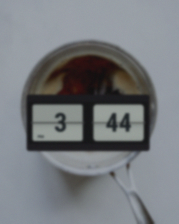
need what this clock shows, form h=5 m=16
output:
h=3 m=44
